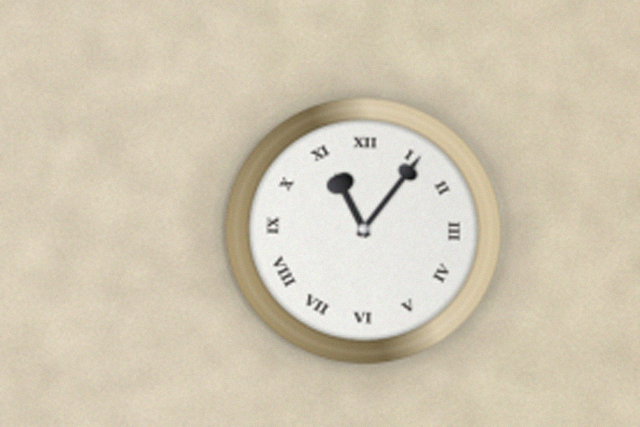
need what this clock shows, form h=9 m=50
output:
h=11 m=6
